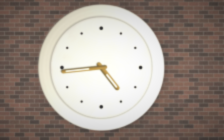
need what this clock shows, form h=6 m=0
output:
h=4 m=44
